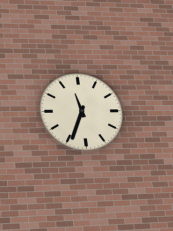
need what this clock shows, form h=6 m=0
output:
h=11 m=34
